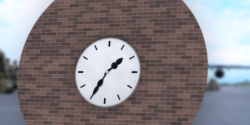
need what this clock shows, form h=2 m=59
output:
h=1 m=35
